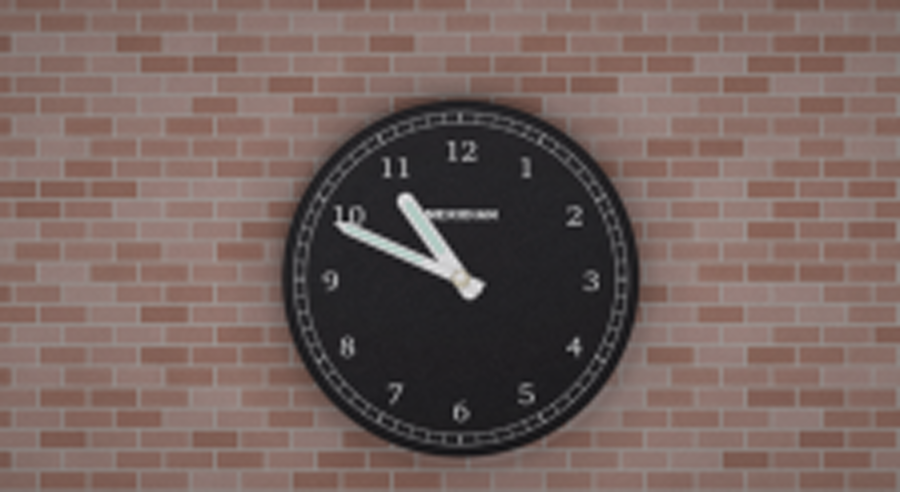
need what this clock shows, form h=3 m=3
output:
h=10 m=49
